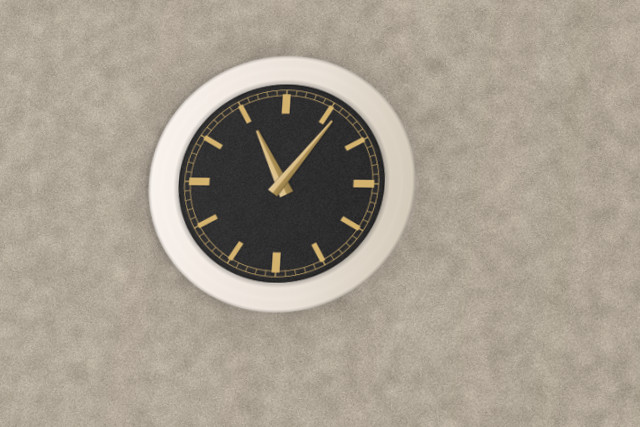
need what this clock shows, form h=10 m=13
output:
h=11 m=6
